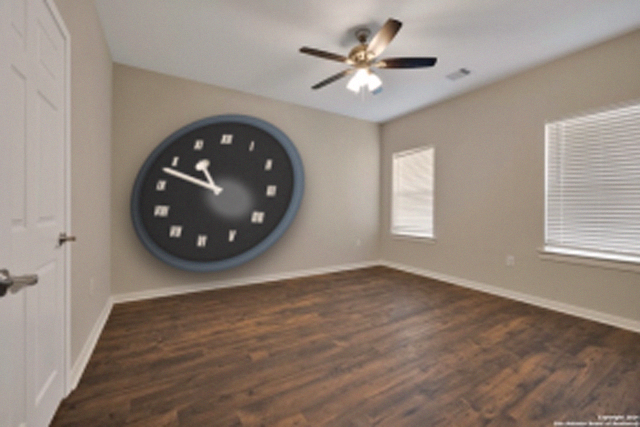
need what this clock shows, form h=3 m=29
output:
h=10 m=48
